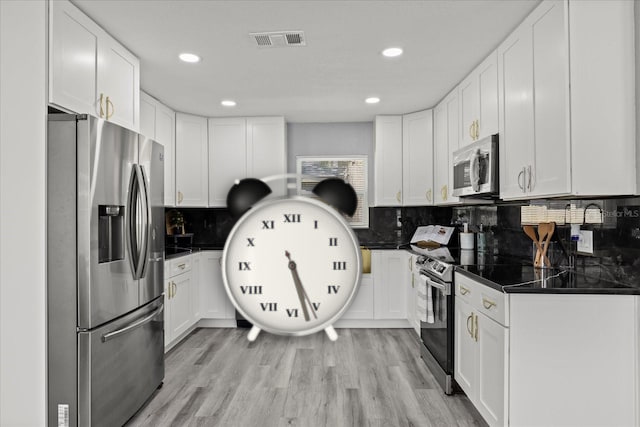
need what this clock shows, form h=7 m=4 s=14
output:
h=5 m=27 s=26
